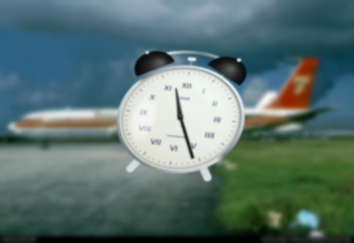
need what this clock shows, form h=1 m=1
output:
h=11 m=26
